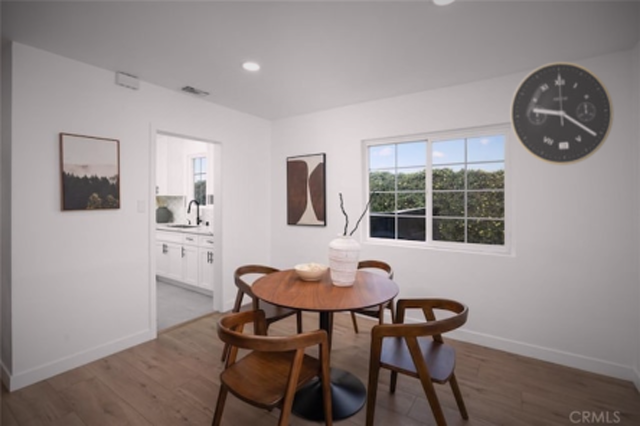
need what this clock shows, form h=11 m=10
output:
h=9 m=21
